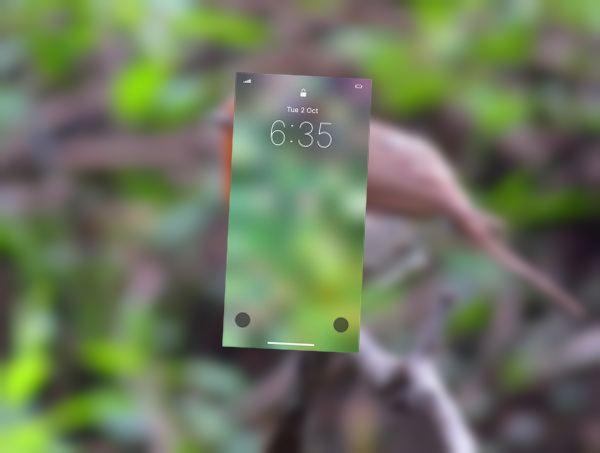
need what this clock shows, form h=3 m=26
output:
h=6 m=35
